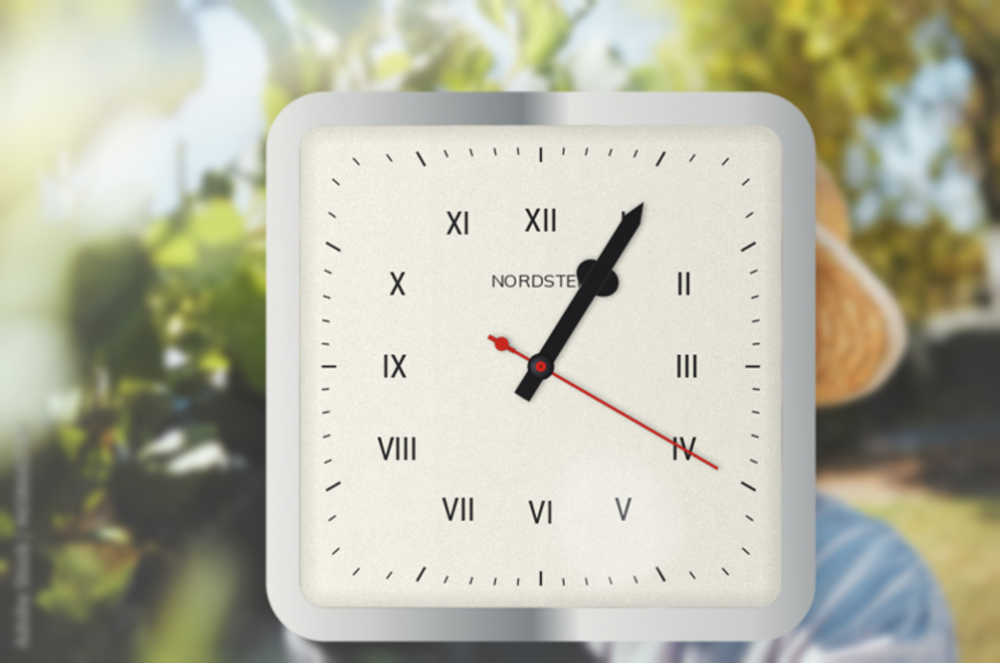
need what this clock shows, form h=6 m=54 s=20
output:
h=1 m=5 s=20
